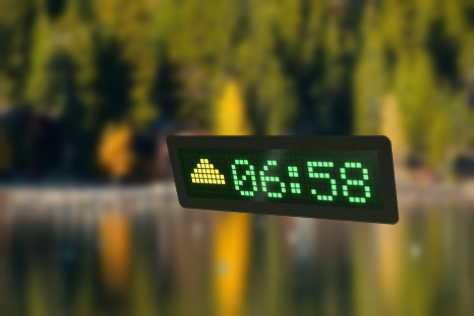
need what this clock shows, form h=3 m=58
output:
h=6 m=58
